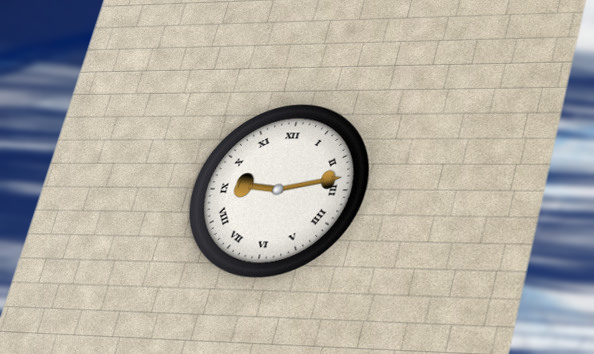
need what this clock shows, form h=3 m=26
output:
h=9 m=13
